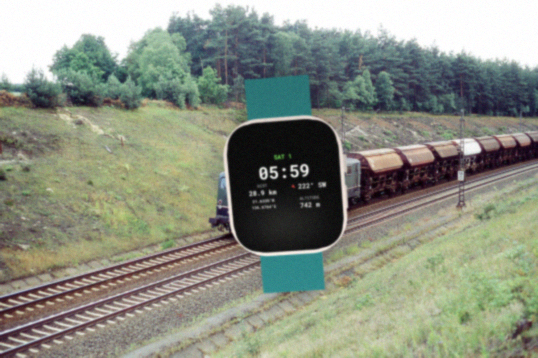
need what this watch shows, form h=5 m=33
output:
h=5 m=59
